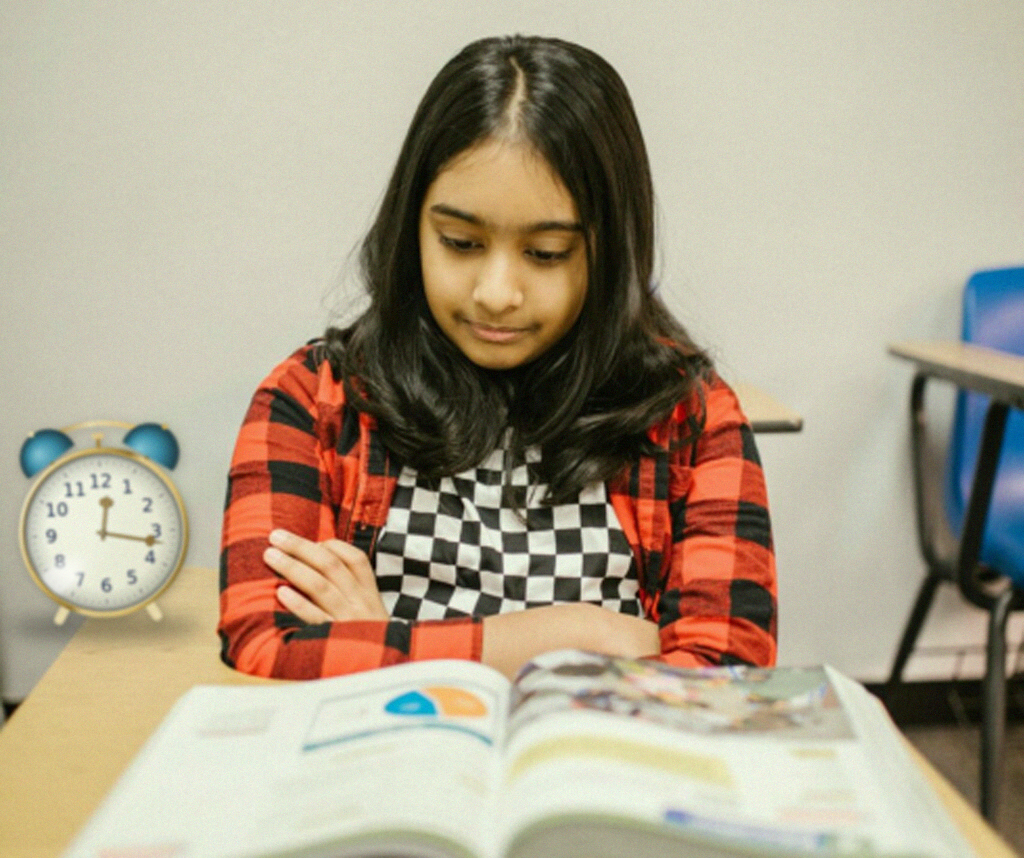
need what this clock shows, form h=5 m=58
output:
h=12 m=17
